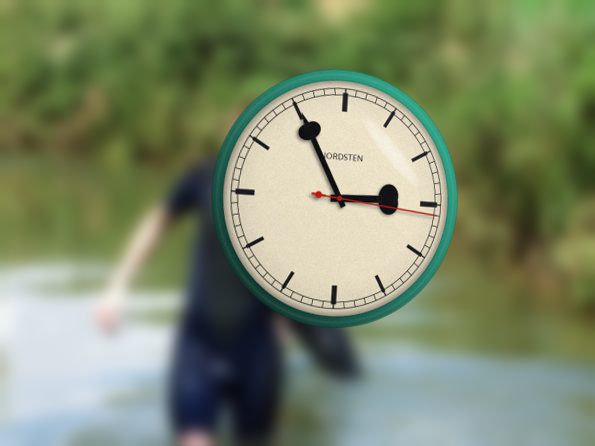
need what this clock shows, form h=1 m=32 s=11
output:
h=2 m=55 s=16
